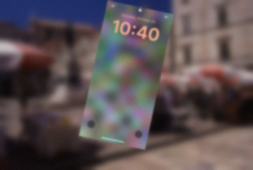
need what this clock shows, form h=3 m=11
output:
h=10 m=40
